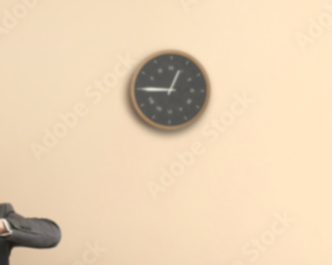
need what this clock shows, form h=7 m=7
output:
h=12 m=45
